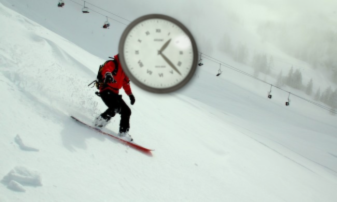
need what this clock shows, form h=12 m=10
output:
h=1 m=23
